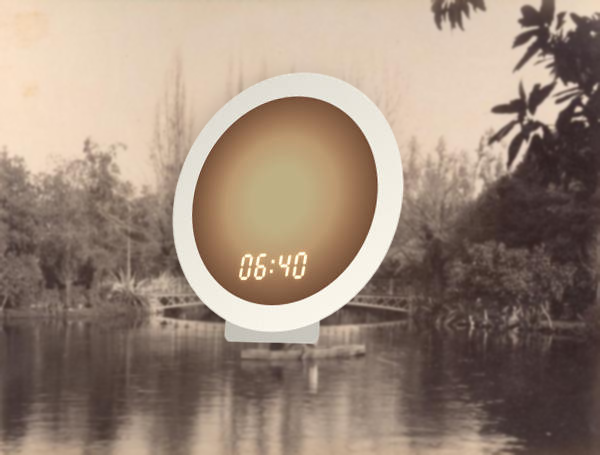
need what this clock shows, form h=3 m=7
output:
h=6 m=40
